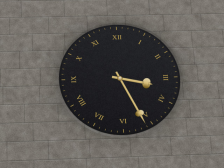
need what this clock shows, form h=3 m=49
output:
h=3 m=26
